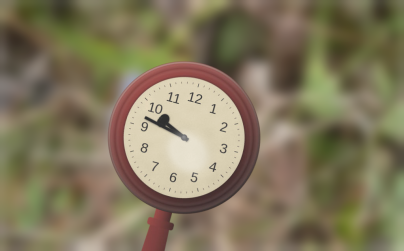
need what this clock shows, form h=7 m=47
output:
h=9 m=47
